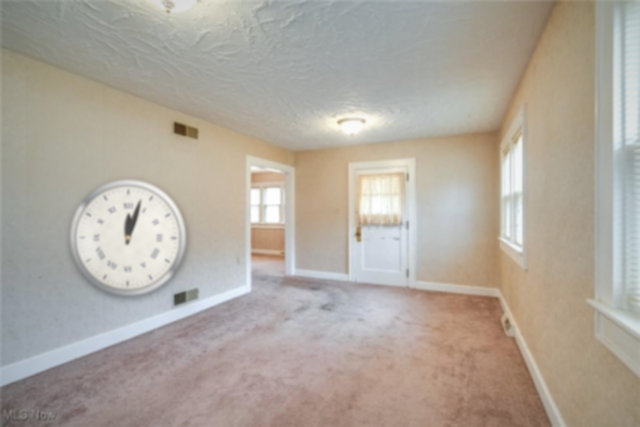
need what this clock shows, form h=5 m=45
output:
h=12 m=3
